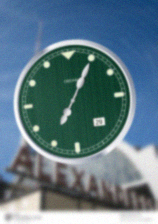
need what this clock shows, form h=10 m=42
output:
h=7 m=5
